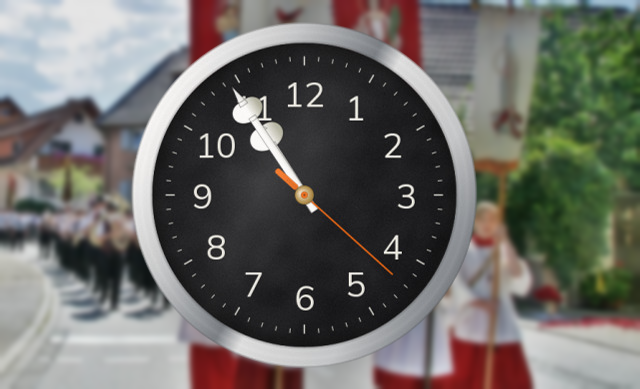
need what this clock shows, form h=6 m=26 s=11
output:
h=10 m=54 s=22
